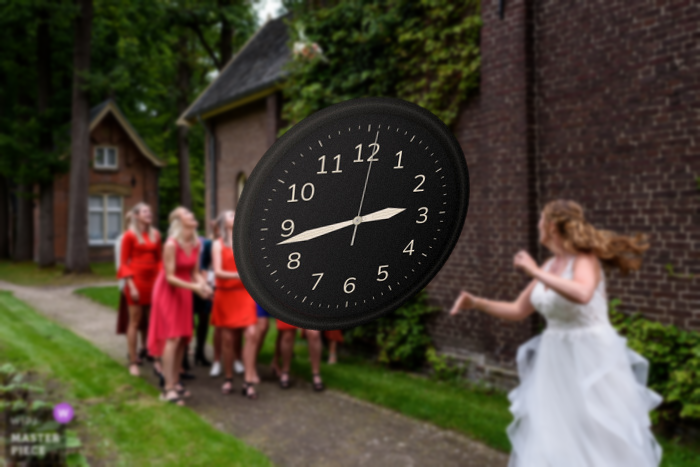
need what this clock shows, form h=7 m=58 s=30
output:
h=2 m=43 s=1
